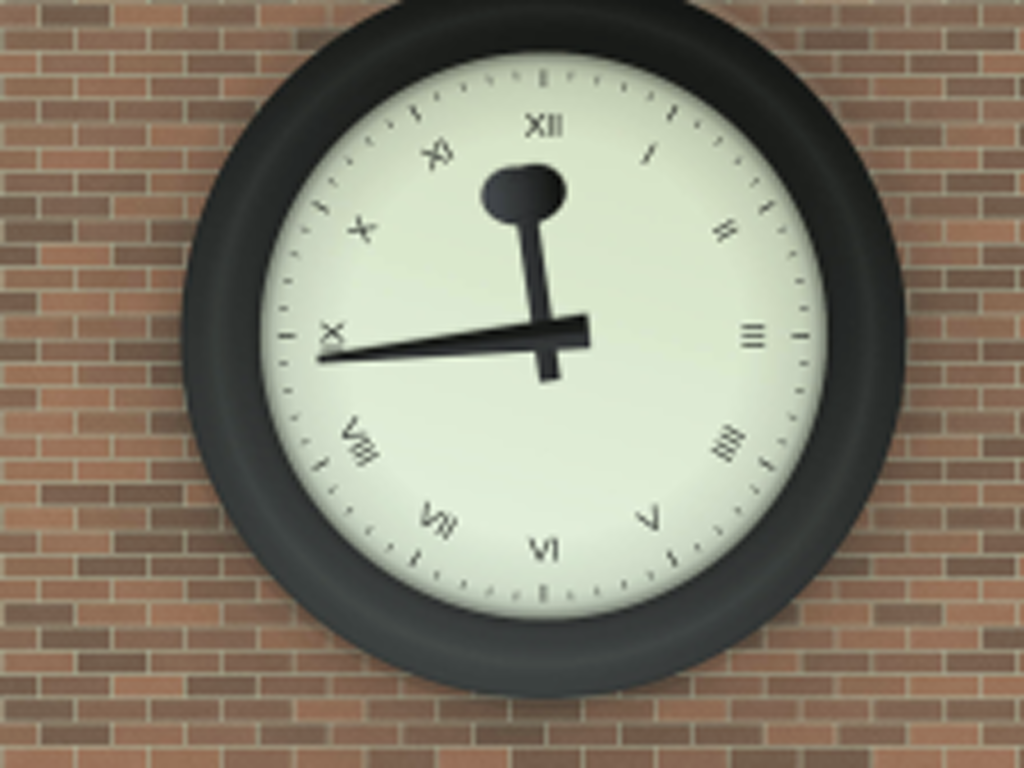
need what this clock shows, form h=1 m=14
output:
h=11 m=44
